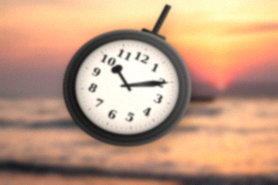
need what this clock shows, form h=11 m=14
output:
h=10 m=10
